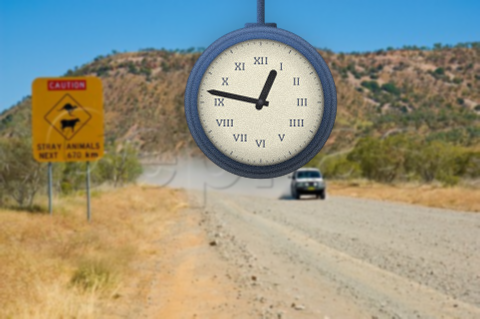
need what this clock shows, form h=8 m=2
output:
h=12 m=47
